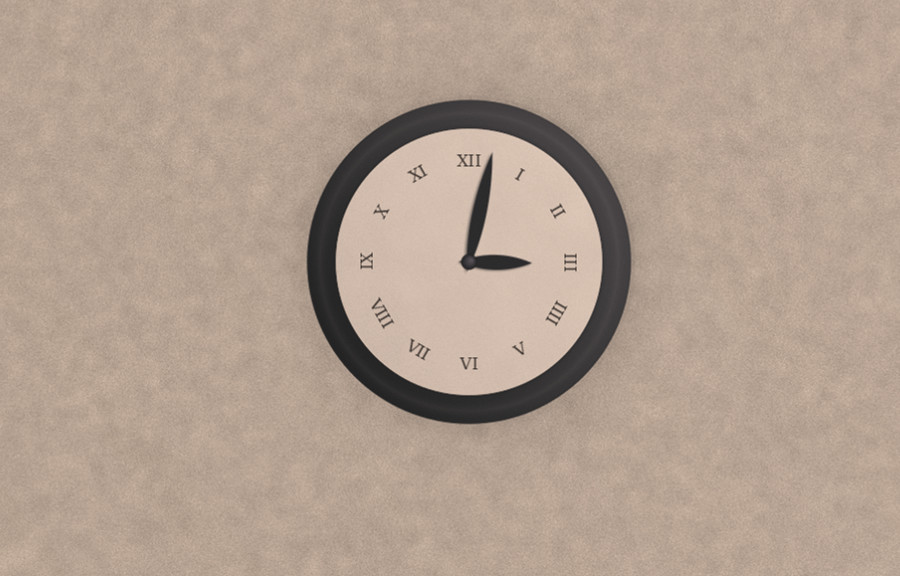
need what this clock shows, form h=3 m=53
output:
h=3 m=2
